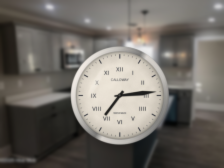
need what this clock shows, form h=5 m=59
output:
h=7 m=14
